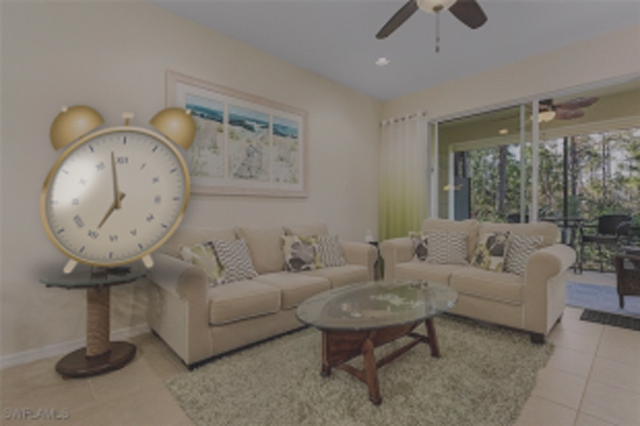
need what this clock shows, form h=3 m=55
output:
h=6 m=58
